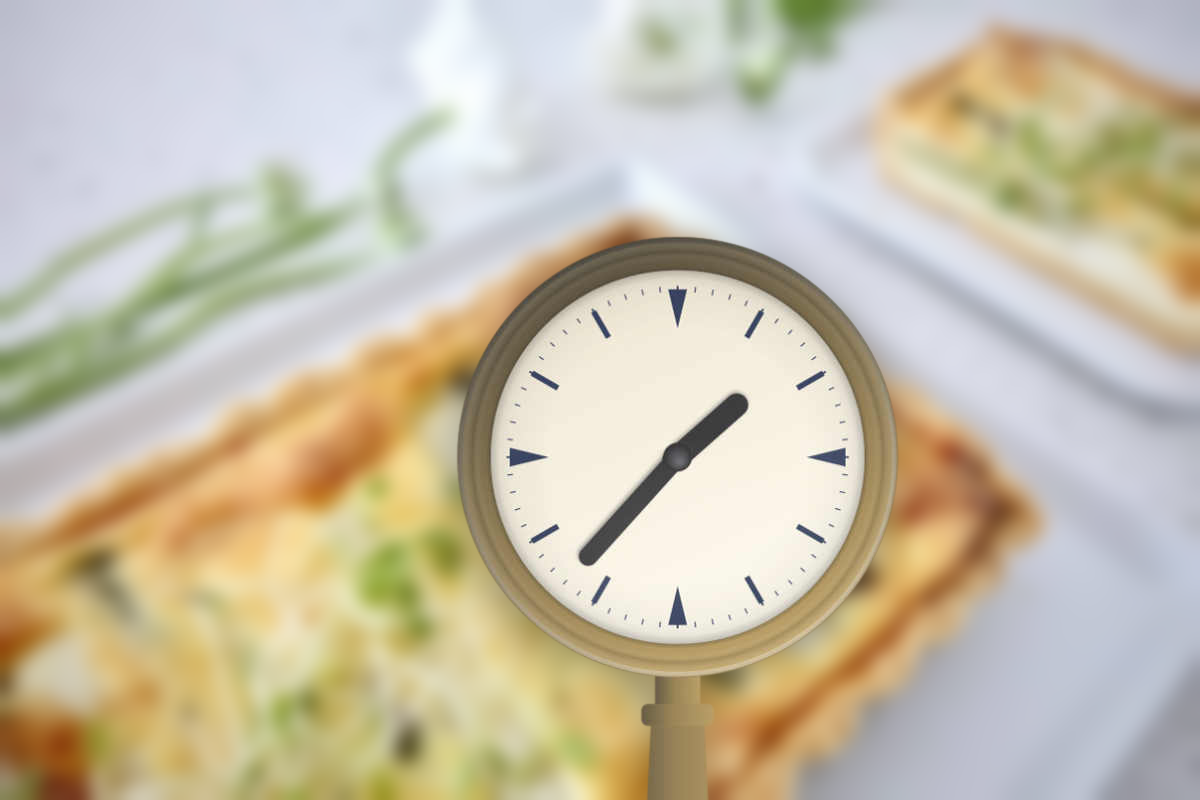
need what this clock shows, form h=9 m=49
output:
h=1 m=37
